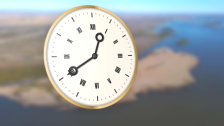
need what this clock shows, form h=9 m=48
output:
h=12 m=40
